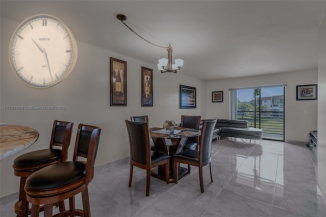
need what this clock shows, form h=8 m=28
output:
h=10 m=27
